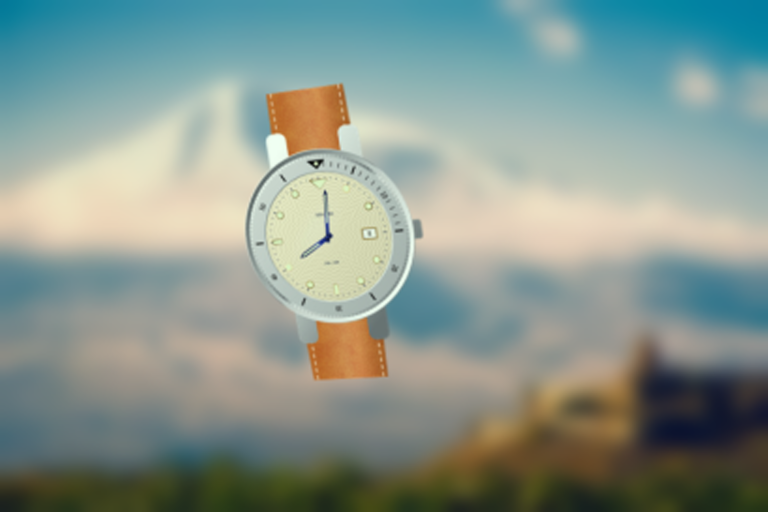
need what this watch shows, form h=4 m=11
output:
h=8 m=1
